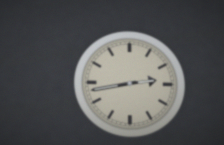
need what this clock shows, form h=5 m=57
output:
h=2 m=43
